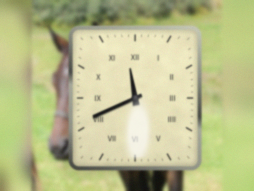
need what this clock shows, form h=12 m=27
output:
h=11 m=41
